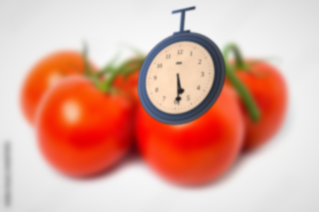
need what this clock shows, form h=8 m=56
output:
h=5 m=29
